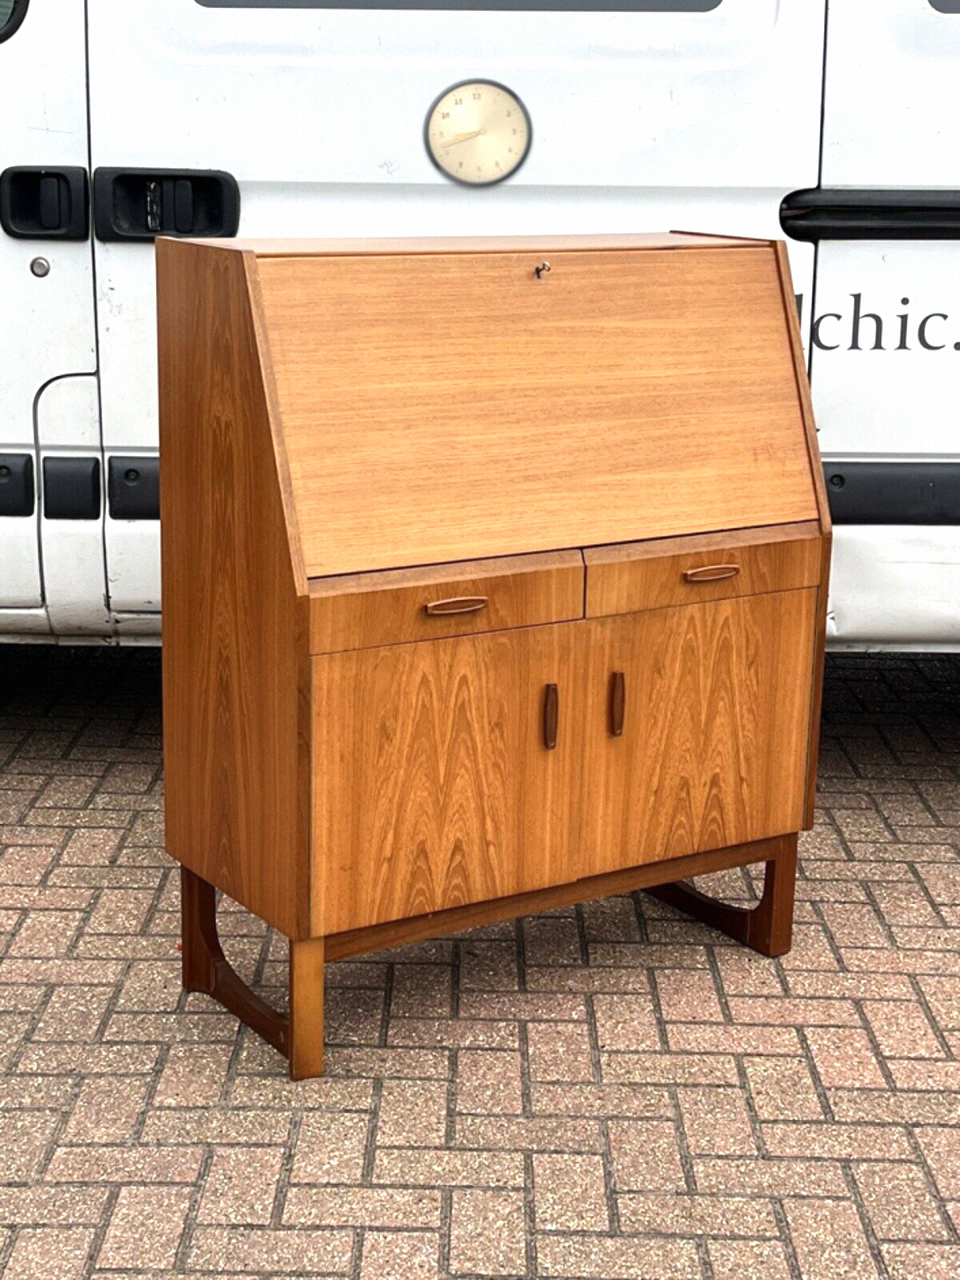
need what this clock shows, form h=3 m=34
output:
h=8 m=42
